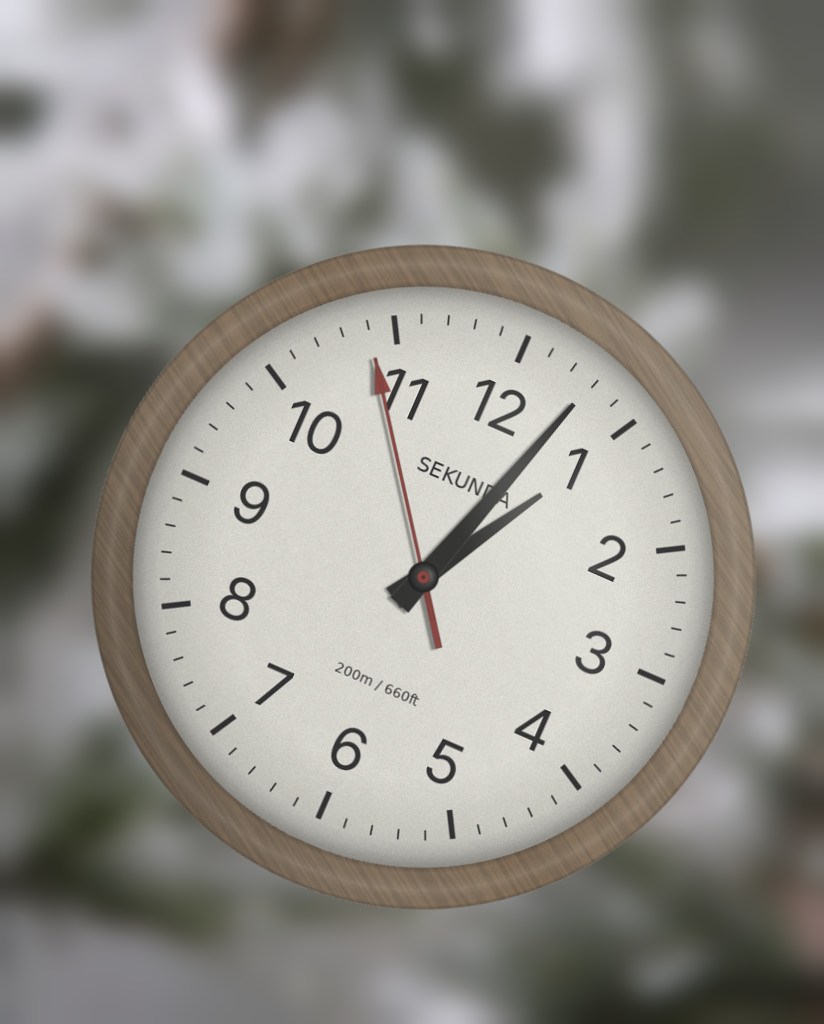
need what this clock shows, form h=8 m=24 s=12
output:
h=1 m=2 s=54
